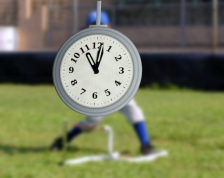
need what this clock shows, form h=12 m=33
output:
h=11 m=2
